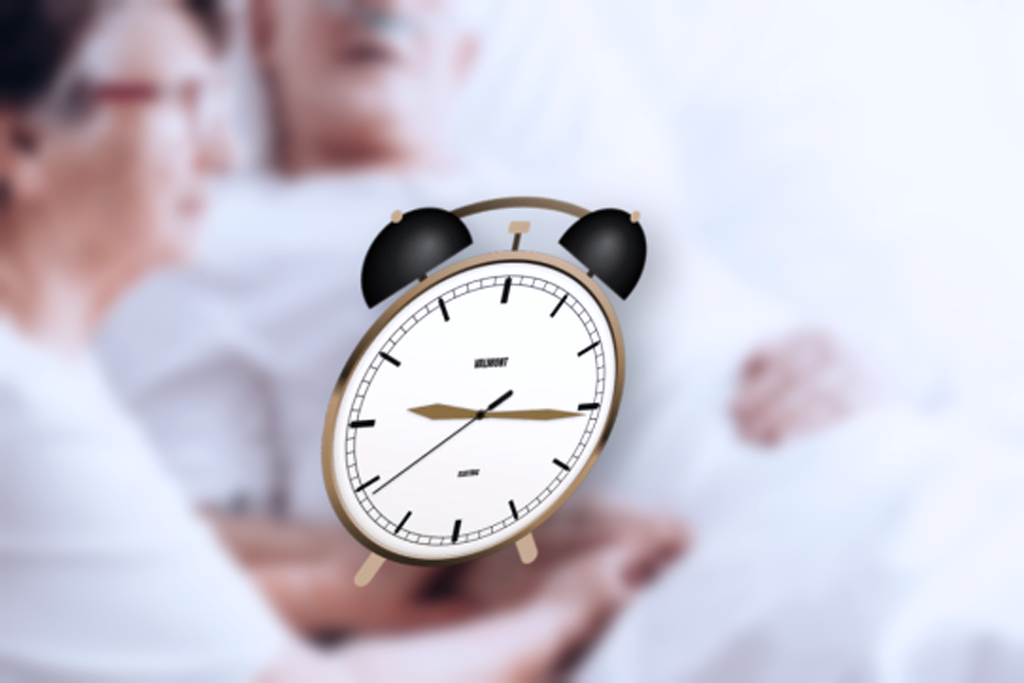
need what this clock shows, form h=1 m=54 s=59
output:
h=9 m=15 s=39
